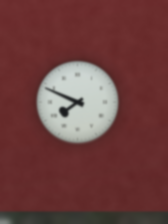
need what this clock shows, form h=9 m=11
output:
h=7 m=49
